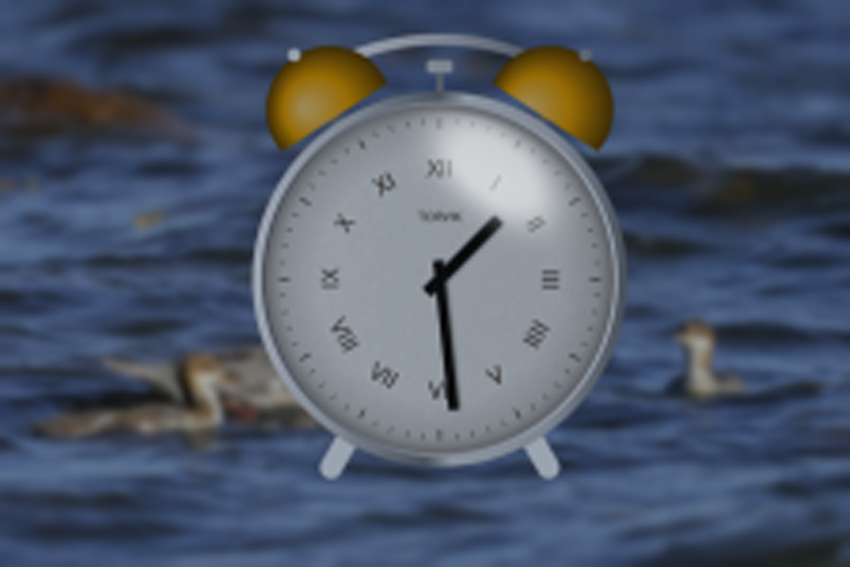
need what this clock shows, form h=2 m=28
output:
h=1 m=29
